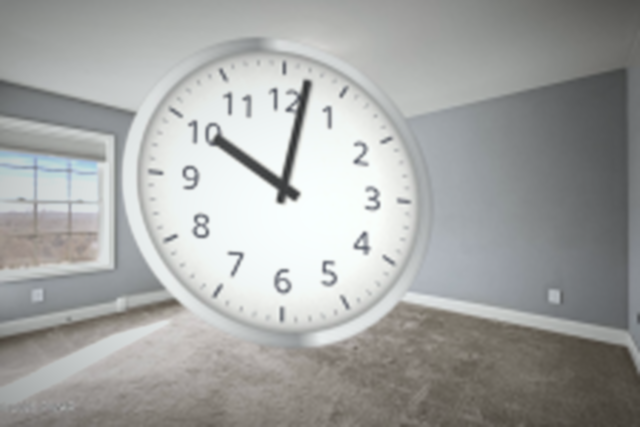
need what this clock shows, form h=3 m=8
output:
h=10 m=2
